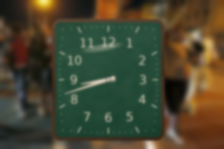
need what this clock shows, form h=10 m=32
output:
h=8 m=42
